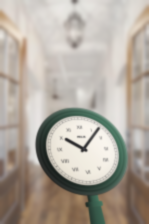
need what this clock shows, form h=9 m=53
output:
h=10 m=7
